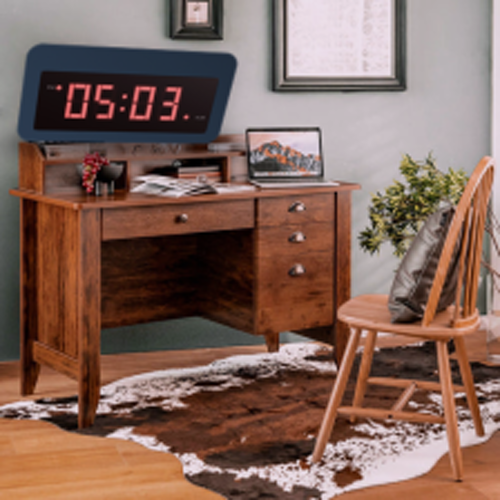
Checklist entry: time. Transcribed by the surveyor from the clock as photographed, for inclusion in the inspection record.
5:03
